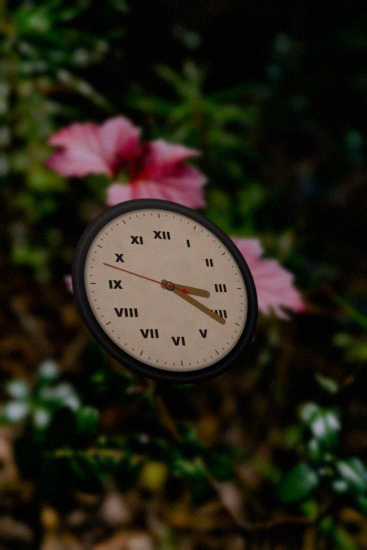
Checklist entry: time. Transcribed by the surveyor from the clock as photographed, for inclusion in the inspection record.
3:20:48
